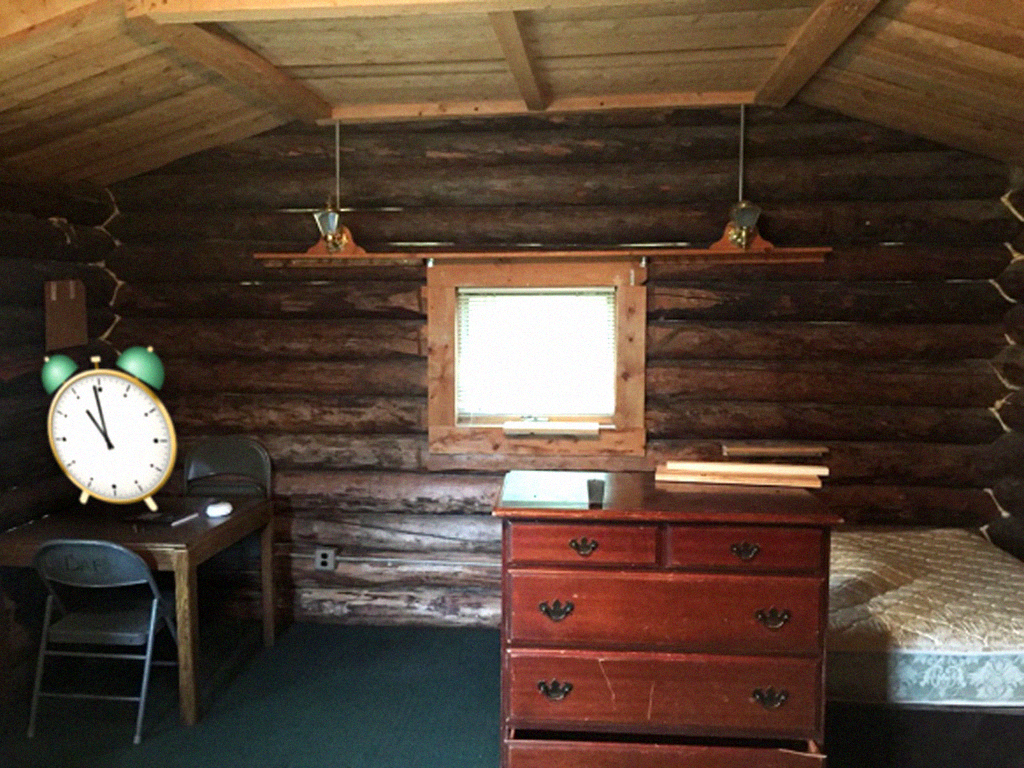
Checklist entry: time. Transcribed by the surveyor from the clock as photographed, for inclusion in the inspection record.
10:59
